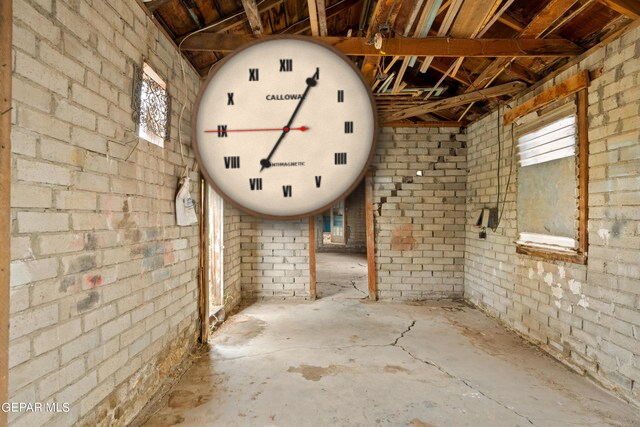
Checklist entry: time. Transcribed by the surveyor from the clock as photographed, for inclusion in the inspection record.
7:04:45
